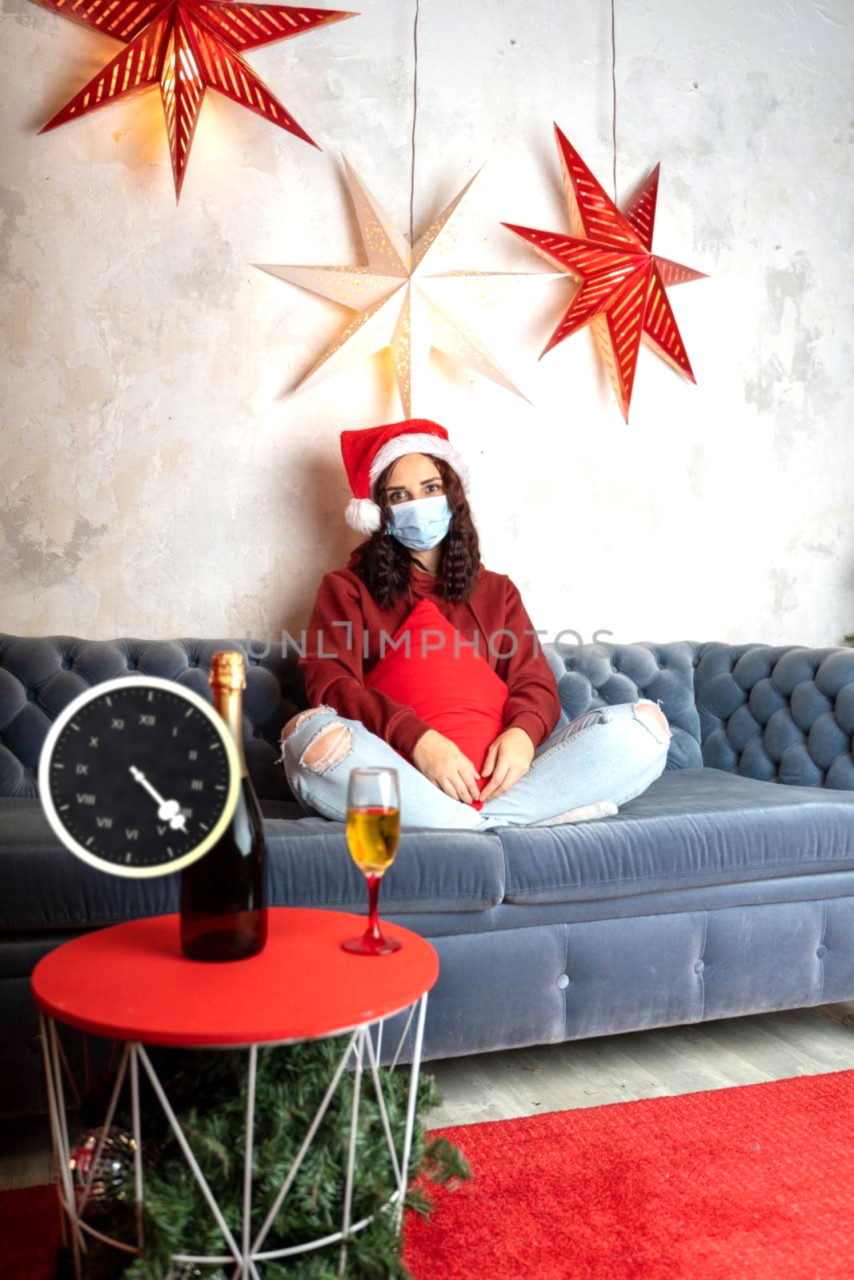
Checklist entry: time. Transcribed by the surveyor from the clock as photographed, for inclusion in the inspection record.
4:22
